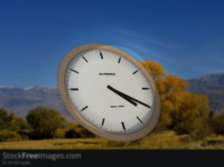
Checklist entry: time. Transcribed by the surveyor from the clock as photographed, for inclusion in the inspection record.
4:20
